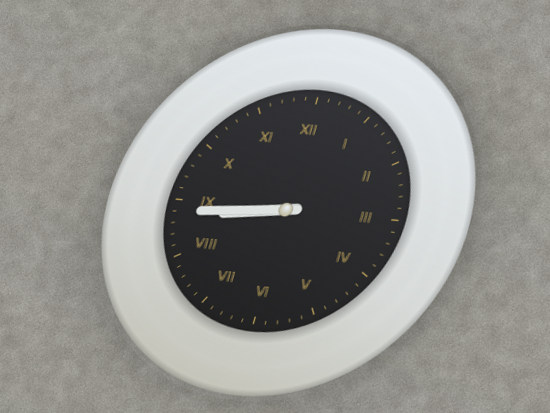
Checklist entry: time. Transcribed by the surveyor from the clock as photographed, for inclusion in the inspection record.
8:44
